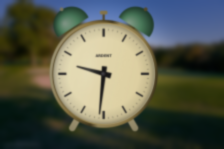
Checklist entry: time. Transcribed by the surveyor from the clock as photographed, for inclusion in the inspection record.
9:31
